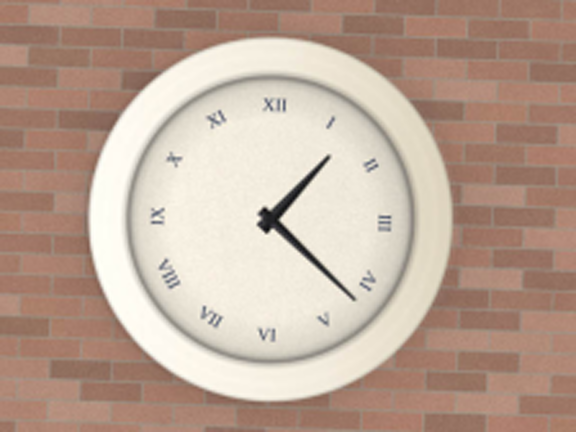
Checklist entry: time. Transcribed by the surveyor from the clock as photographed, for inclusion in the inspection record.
1:22
